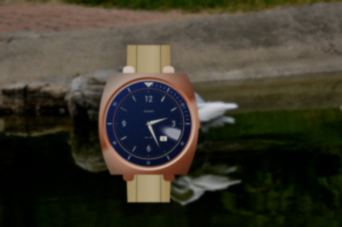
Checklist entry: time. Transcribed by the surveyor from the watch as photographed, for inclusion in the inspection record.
2:26
